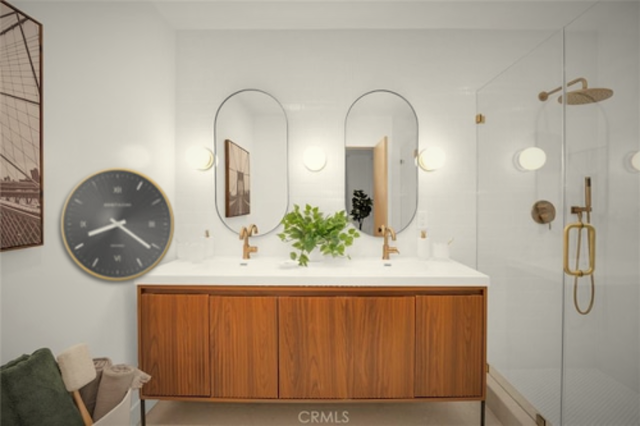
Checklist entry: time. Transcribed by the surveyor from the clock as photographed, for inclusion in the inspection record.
8:21
